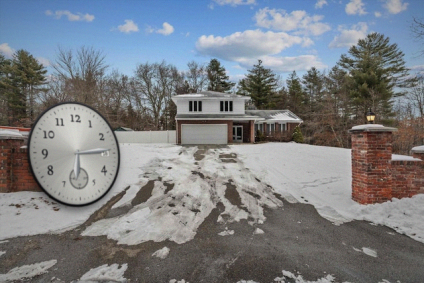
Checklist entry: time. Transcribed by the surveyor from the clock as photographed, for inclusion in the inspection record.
6:14
